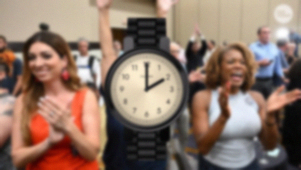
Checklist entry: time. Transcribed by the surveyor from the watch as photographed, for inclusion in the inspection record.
2:00
